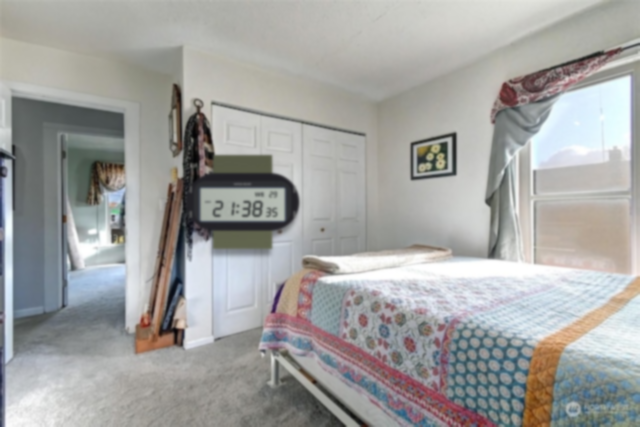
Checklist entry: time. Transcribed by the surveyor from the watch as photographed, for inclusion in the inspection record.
21:38
